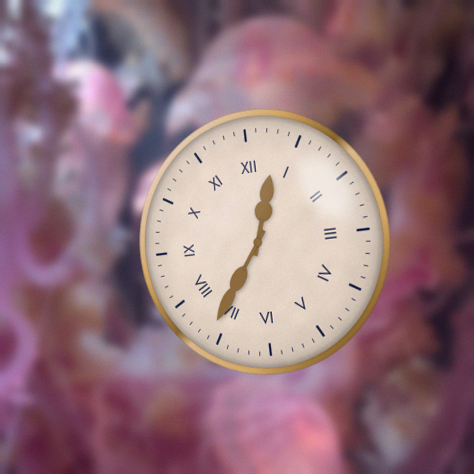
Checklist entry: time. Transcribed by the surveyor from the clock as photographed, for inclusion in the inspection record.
12:36
